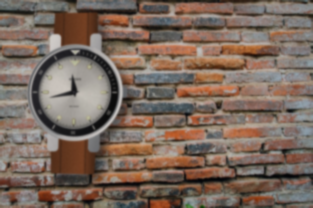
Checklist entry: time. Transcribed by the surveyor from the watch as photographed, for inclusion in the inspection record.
11:43
